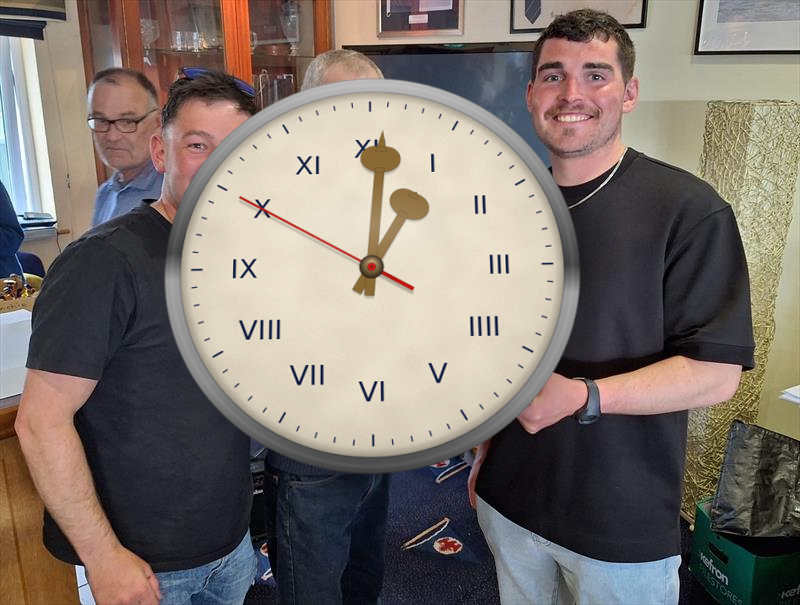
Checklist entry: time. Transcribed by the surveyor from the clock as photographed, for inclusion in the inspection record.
1:00:50
